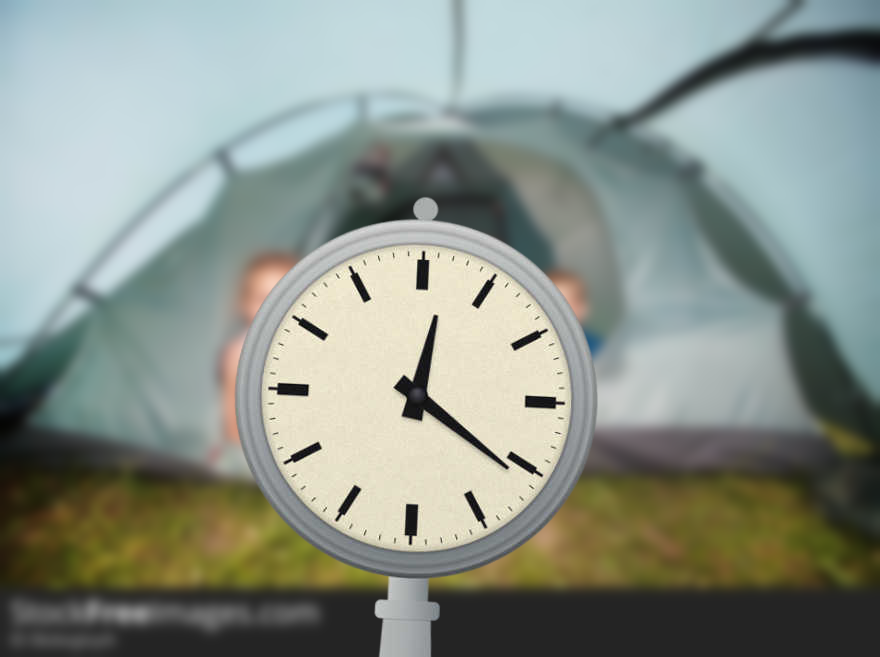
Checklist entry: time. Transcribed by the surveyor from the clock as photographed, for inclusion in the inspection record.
12:21
